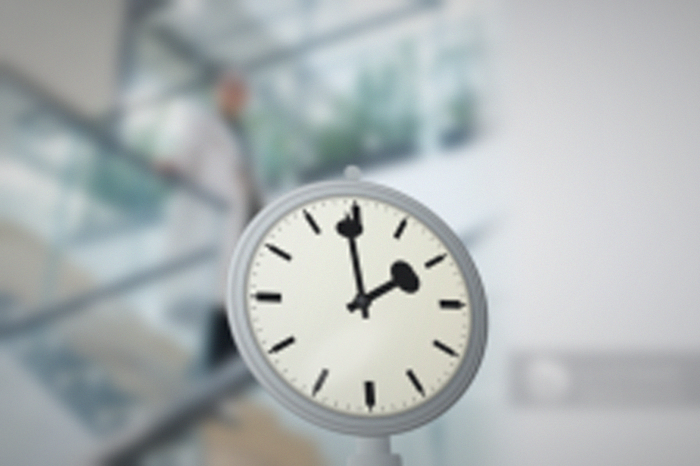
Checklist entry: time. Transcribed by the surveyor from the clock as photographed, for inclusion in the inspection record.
1:59
